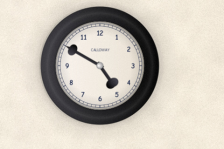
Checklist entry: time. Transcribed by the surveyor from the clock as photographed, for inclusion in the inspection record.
4:50
